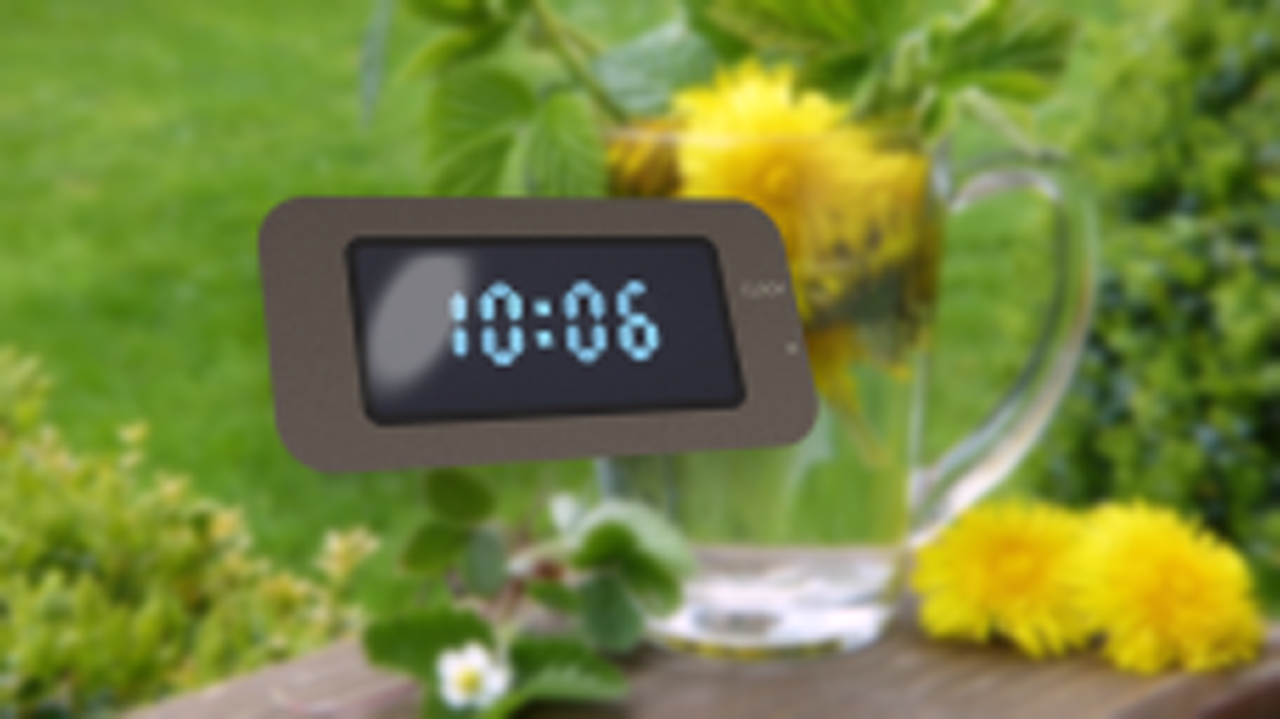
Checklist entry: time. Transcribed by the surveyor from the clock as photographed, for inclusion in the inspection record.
10:06
